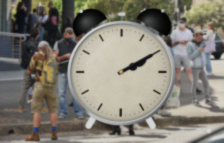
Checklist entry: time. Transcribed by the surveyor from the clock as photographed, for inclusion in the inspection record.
2:10
